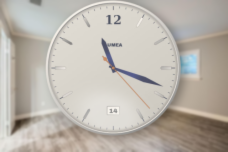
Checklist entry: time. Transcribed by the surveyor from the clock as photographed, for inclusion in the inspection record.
11:18:23
